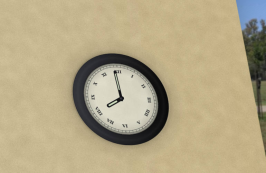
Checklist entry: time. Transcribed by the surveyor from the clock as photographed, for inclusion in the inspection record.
7:59
